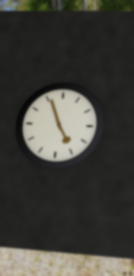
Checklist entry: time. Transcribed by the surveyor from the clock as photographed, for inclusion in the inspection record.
4:56
